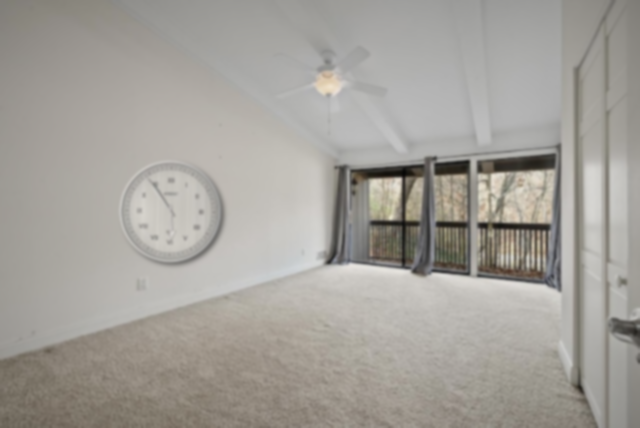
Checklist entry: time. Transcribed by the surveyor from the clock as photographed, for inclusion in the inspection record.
5:54
